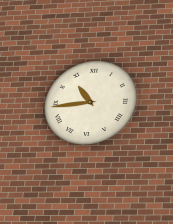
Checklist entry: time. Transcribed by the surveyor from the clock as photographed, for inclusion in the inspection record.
10:44
